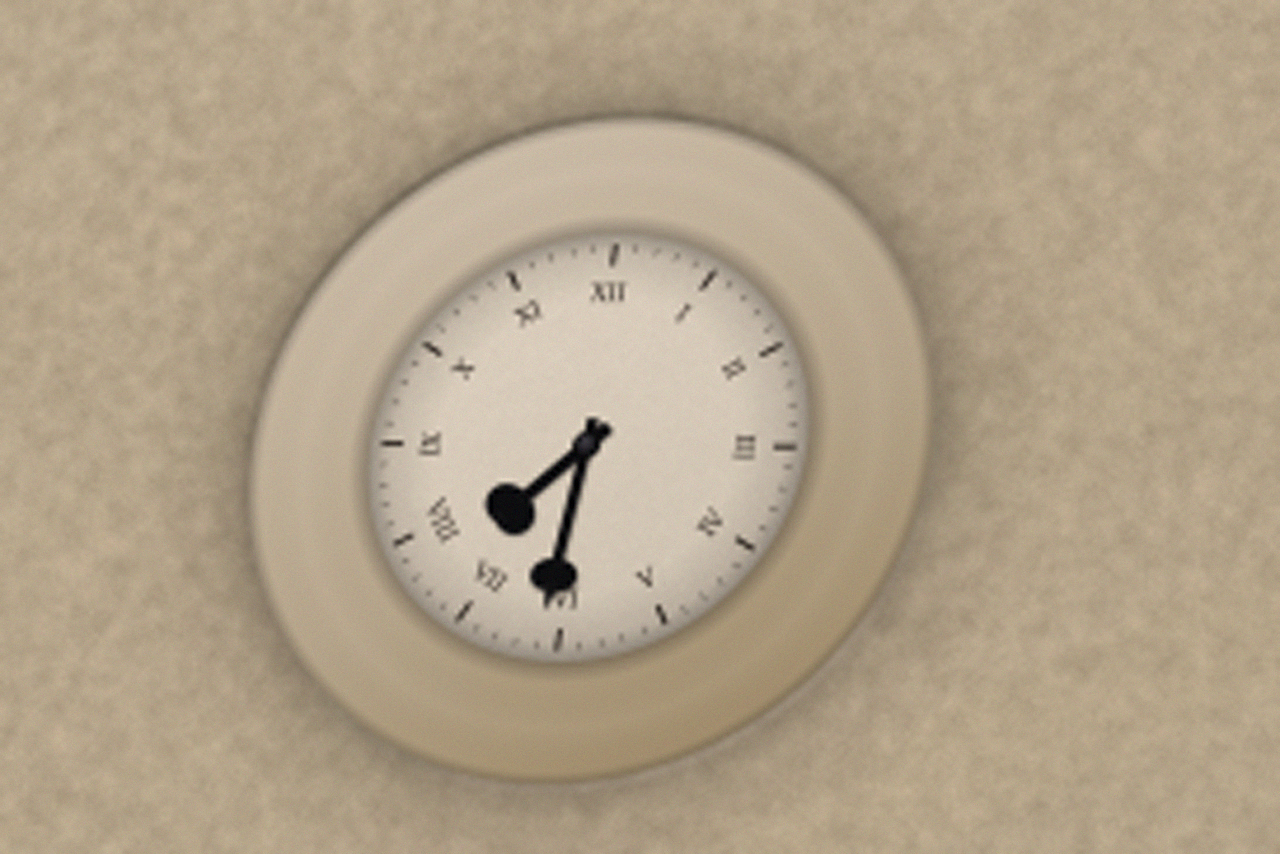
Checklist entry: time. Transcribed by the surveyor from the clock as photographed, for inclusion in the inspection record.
7:31
